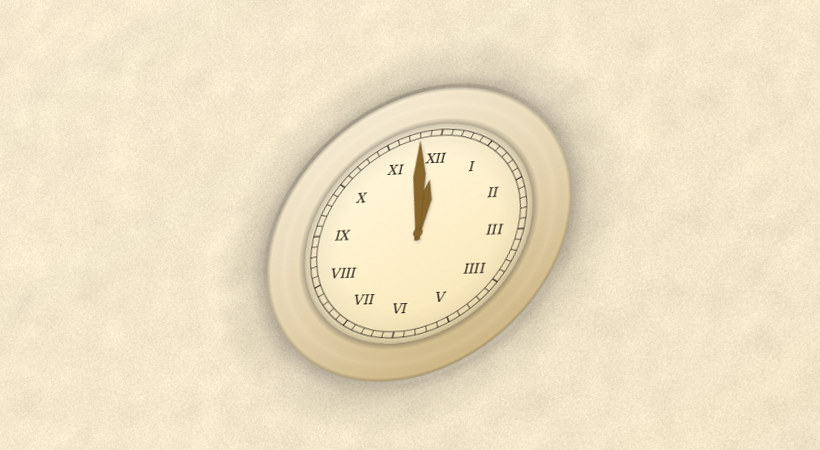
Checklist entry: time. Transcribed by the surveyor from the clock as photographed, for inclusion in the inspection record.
11:58
